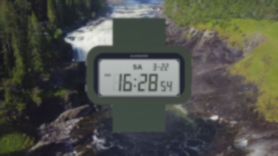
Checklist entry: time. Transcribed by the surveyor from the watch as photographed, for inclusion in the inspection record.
16:28:54
